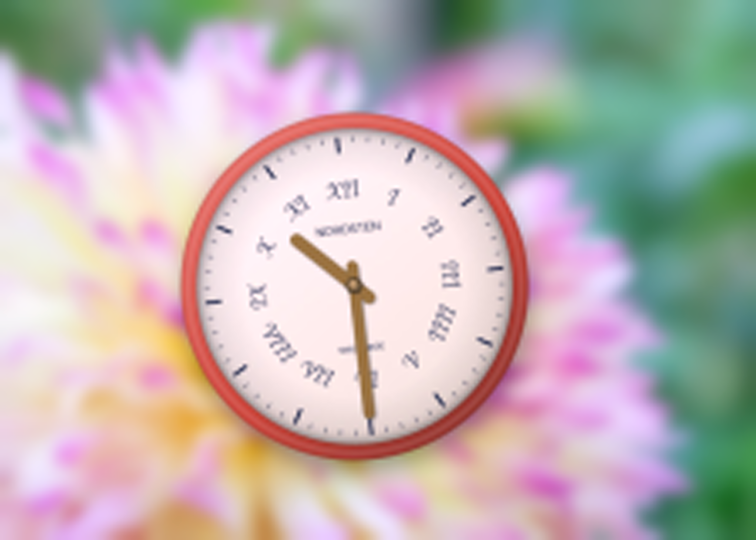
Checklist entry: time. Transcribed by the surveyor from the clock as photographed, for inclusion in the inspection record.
10:30
